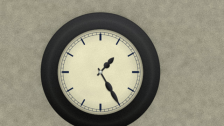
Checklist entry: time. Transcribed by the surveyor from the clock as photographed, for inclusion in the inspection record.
1:25
